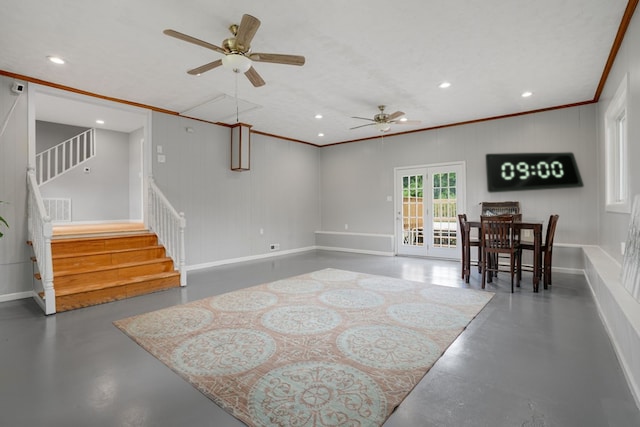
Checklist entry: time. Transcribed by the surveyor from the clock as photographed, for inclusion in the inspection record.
9:00
